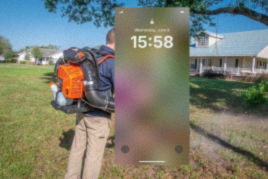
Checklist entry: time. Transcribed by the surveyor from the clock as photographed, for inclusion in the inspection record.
15:58
